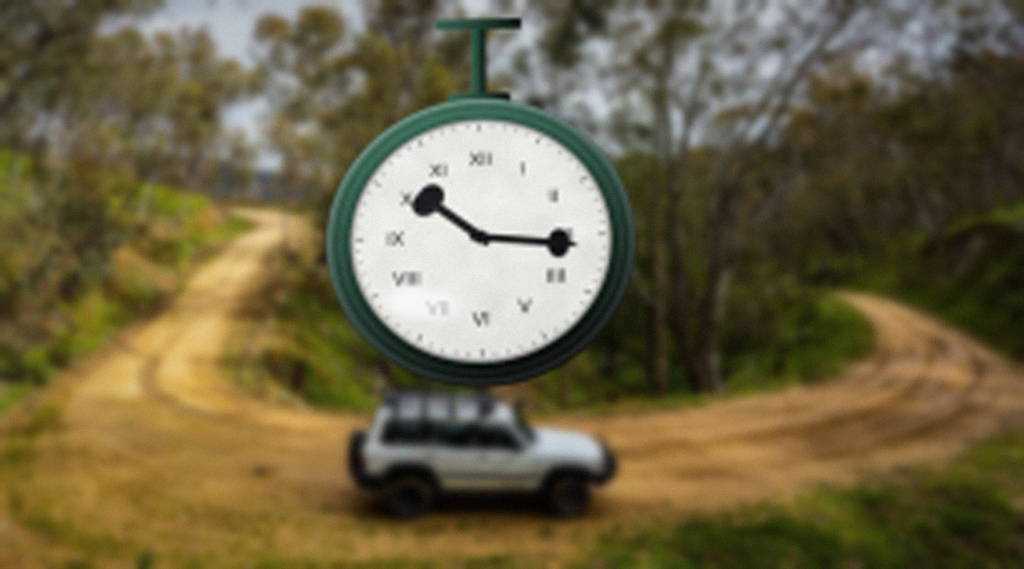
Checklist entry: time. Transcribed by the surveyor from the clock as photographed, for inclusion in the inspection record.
10:16
